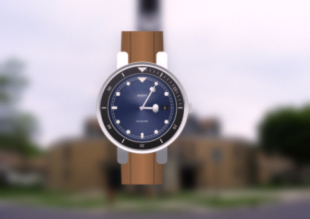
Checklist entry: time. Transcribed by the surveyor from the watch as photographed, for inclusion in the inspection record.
3:05
